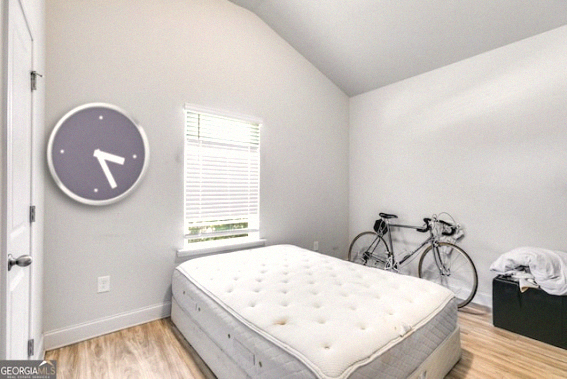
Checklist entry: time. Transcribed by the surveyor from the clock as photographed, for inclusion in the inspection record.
3:25
